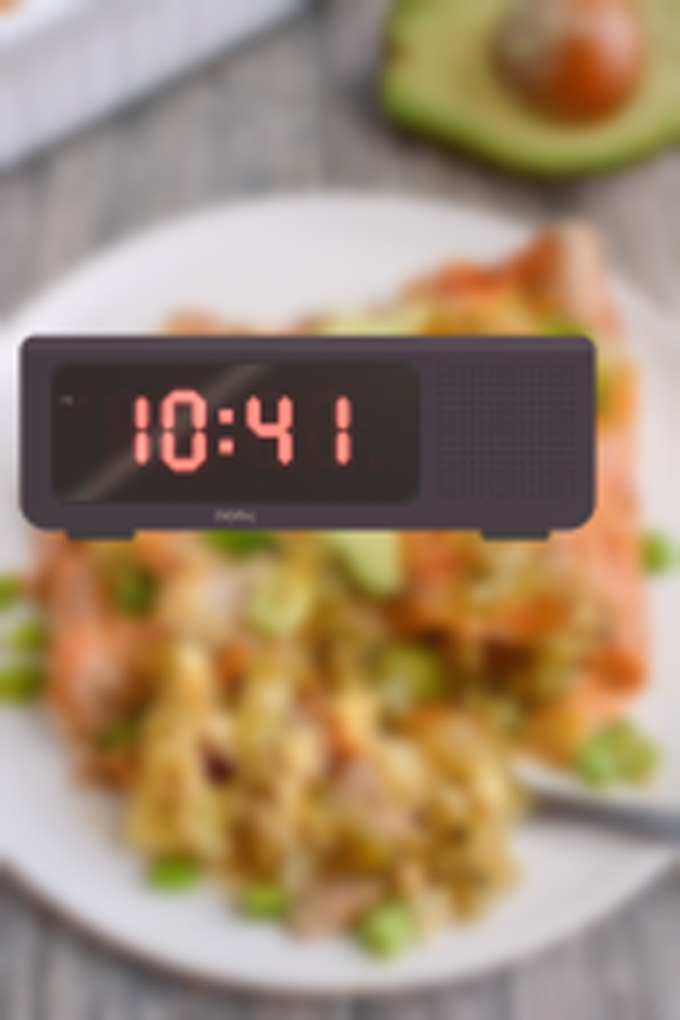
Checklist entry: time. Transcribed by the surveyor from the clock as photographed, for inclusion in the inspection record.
10:41
